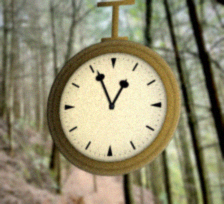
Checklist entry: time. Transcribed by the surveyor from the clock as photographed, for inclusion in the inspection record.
12:56
